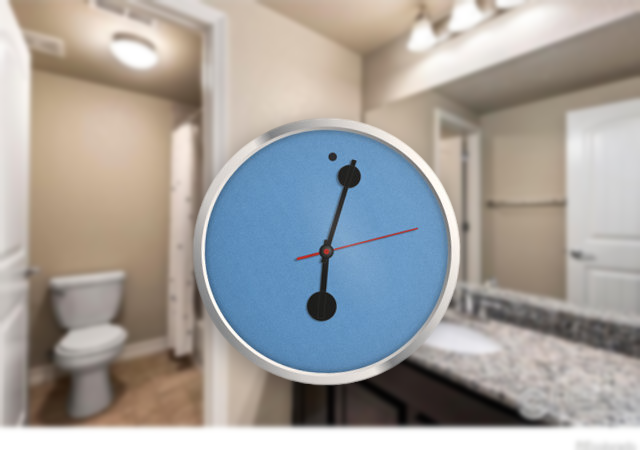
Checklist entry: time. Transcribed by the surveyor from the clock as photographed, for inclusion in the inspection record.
6:02:12
